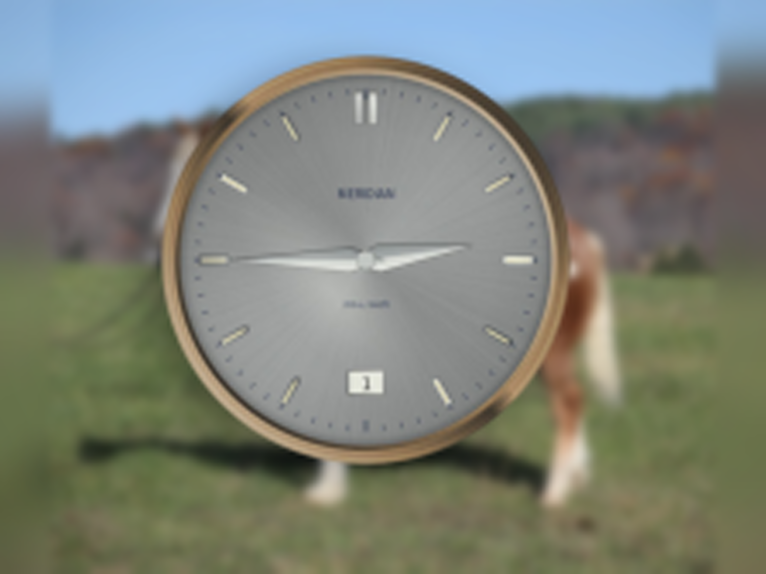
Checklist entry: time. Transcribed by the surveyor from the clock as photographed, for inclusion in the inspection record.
2:45
